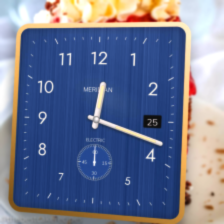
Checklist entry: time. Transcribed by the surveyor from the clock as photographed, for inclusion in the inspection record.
12:18
